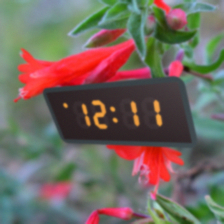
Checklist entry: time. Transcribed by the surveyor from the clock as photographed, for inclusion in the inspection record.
12:11
